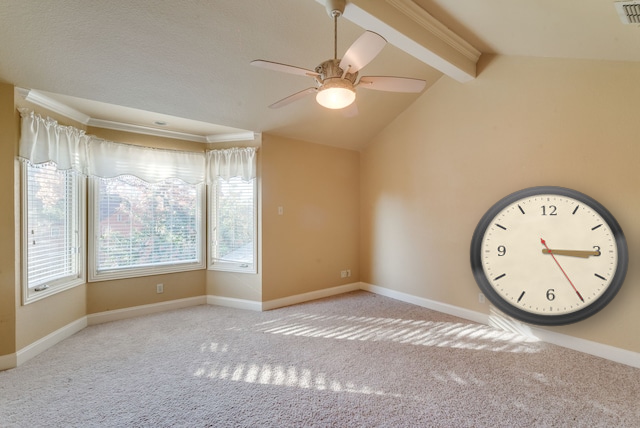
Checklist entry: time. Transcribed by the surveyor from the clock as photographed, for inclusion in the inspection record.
3:15:25
